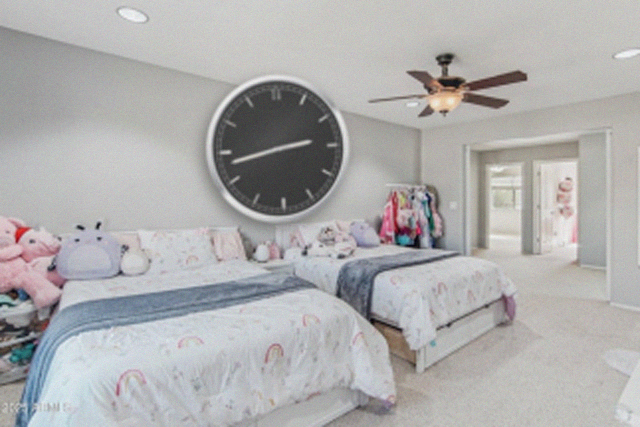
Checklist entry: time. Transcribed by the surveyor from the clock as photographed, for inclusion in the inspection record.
2:43
